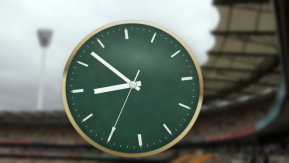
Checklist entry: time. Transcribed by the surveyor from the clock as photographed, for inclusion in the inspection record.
8:52:35
